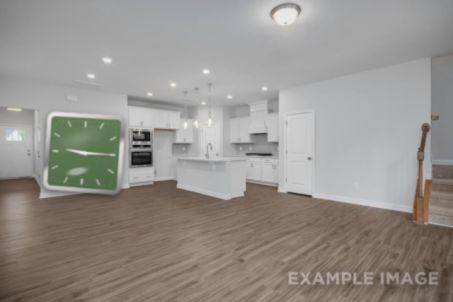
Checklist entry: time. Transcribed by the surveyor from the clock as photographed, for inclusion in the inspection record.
9:15
